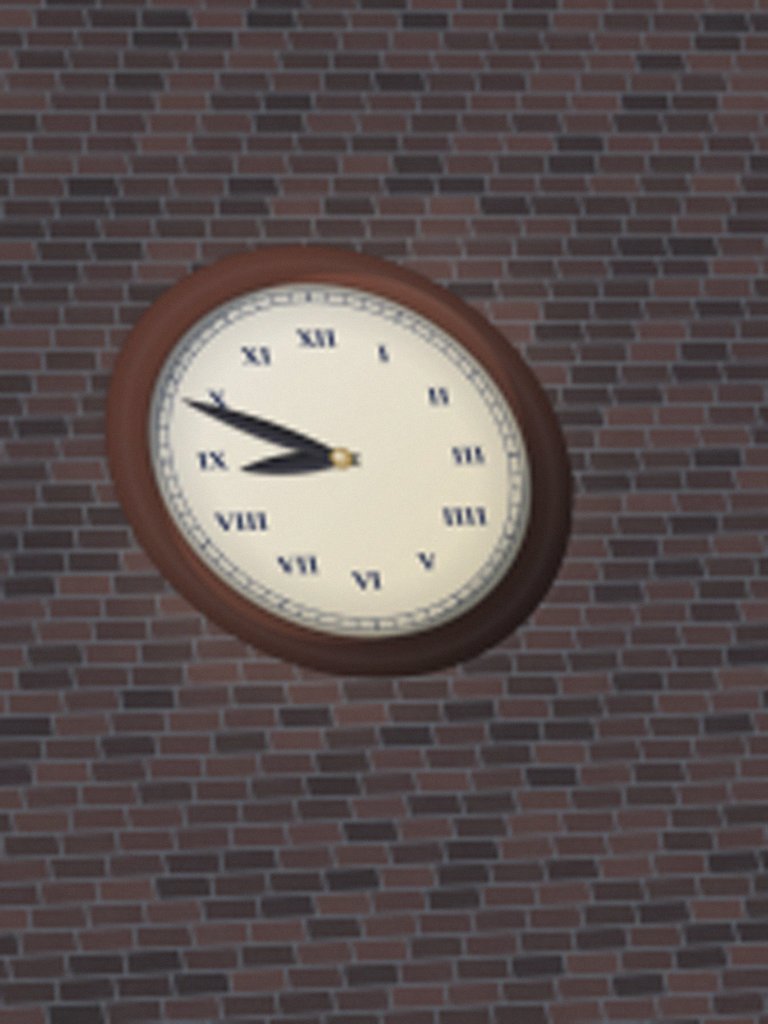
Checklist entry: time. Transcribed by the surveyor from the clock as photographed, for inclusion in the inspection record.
8:49
